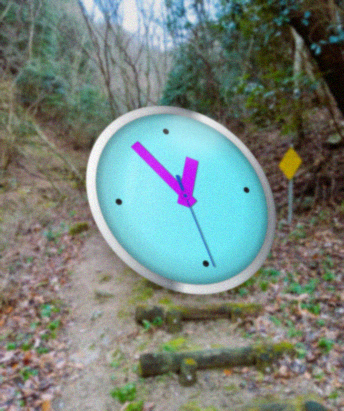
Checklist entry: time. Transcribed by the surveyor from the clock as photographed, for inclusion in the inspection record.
12:54:29
